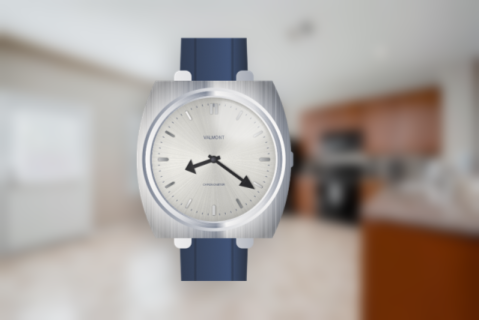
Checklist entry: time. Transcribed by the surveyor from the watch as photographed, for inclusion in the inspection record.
8:21
